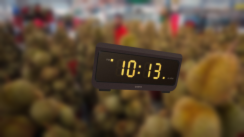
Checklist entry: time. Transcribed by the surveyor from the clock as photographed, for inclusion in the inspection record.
10:13
